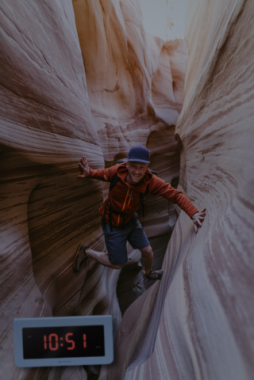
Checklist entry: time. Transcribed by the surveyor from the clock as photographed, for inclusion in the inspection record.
10:51
